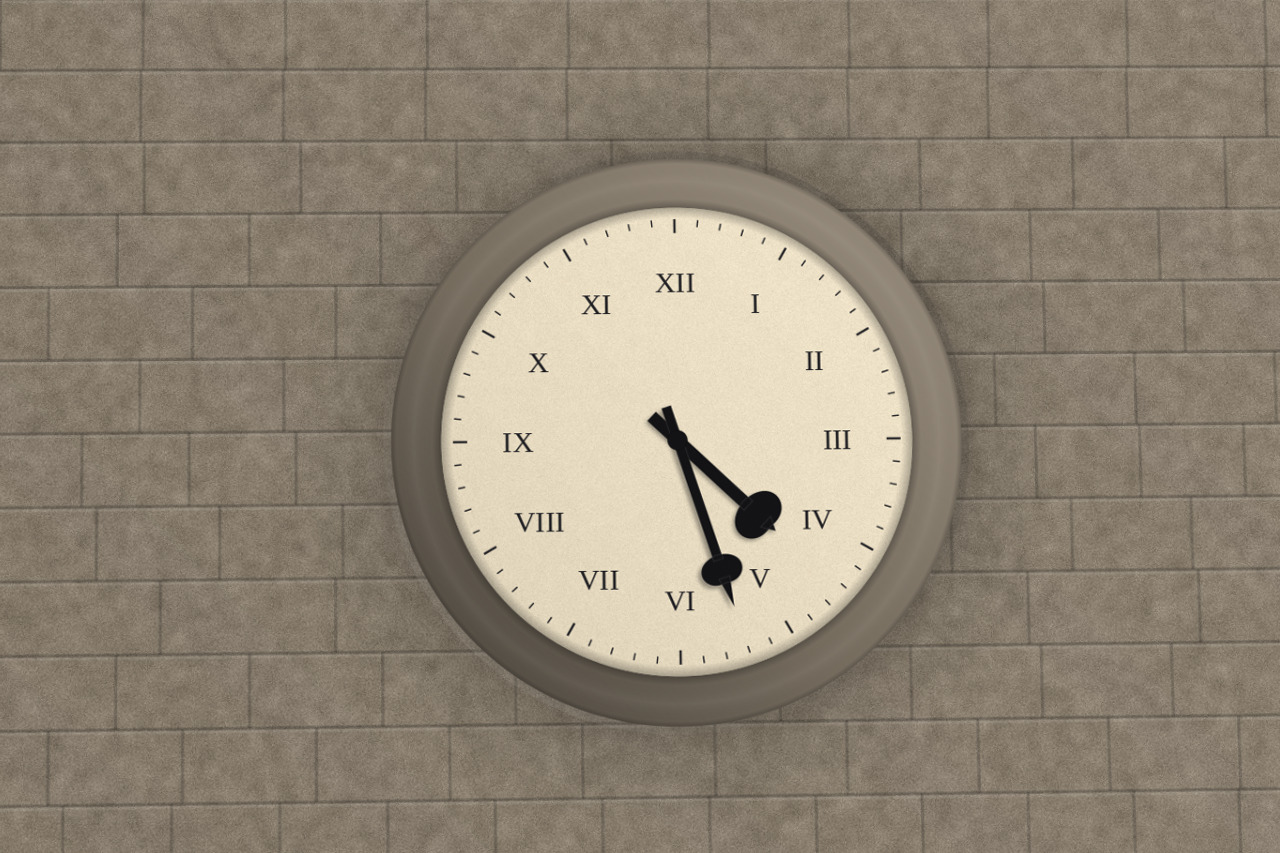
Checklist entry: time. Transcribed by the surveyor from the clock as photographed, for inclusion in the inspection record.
4:27
